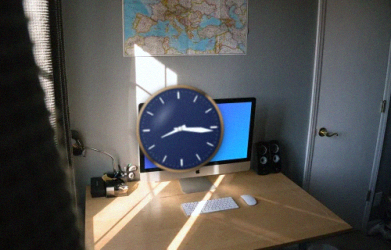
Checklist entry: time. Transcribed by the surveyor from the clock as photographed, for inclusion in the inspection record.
8:16
